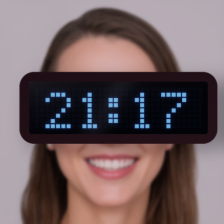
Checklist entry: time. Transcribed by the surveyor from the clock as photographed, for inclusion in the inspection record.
21:17
